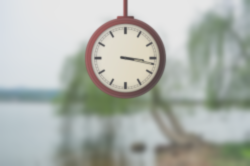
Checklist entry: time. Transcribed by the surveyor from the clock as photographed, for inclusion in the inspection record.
3:17
